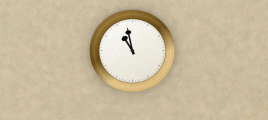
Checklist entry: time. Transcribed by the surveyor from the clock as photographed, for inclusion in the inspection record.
10:58
